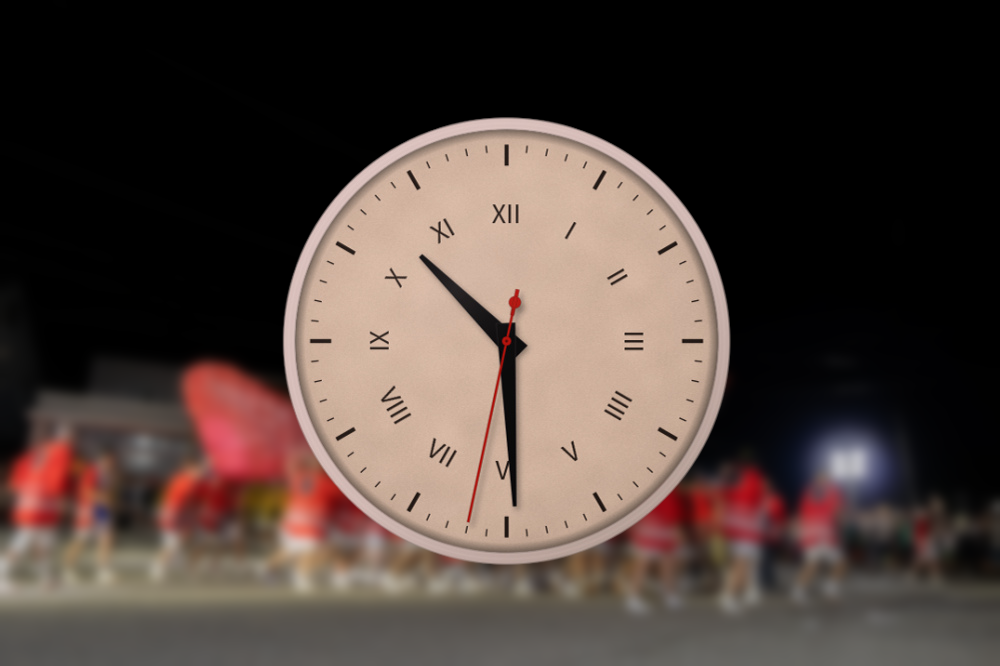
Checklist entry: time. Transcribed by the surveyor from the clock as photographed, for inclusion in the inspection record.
10:29:32
